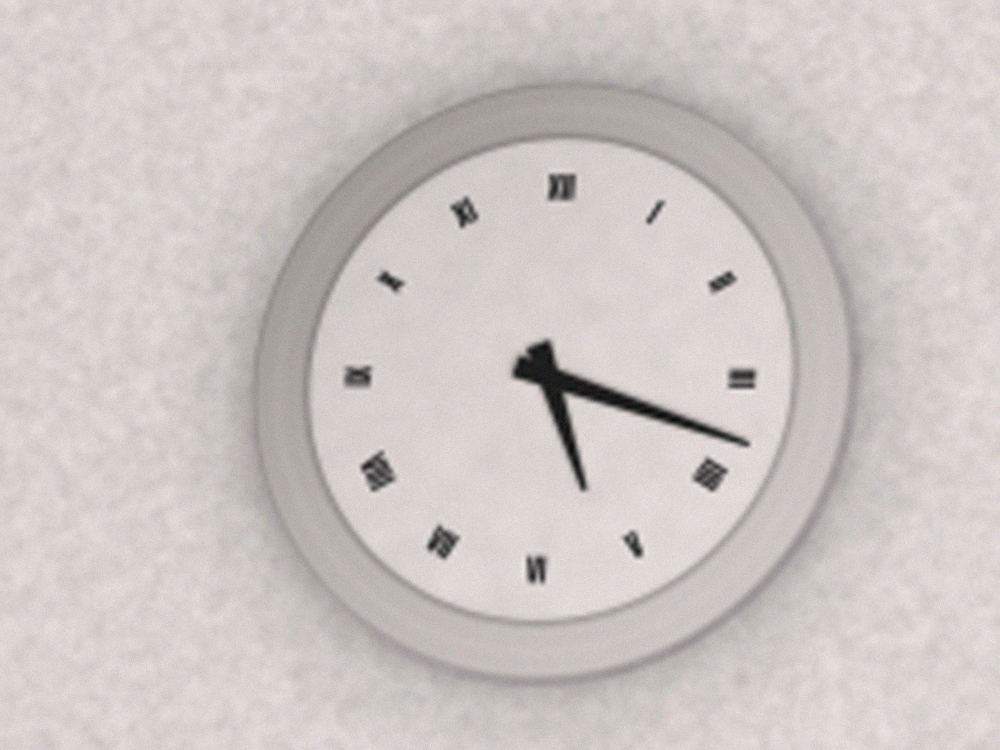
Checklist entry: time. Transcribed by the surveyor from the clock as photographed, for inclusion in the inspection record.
5:18
